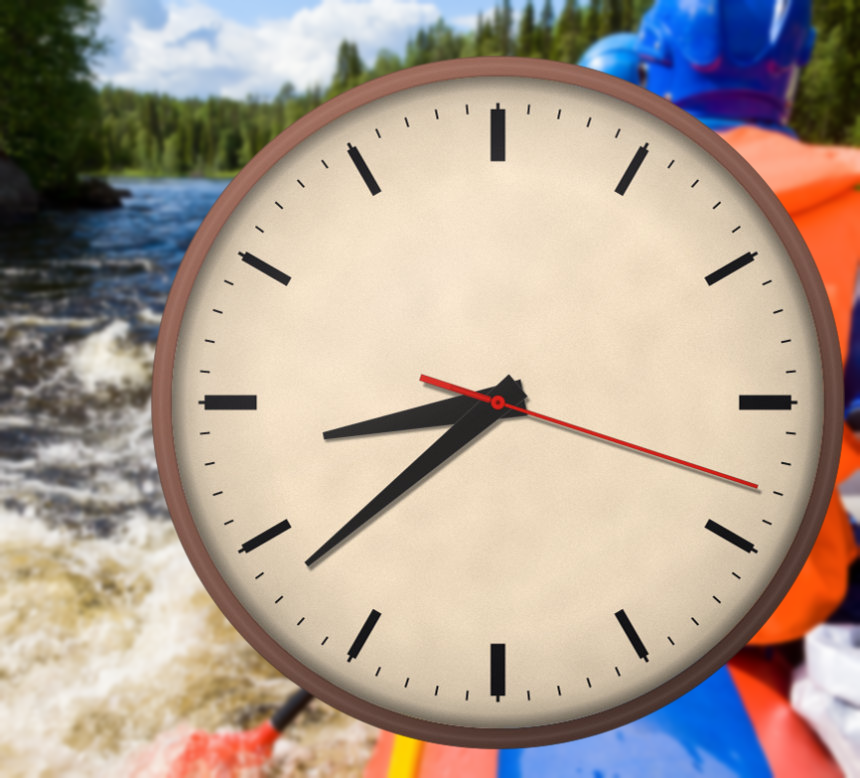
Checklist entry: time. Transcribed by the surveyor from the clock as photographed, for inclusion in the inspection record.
8:38:18
